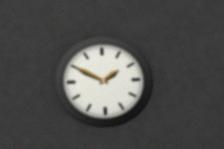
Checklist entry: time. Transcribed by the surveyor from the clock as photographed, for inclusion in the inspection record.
1:50
